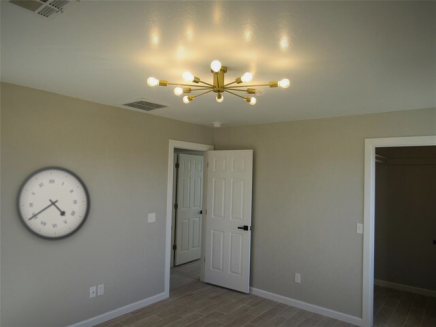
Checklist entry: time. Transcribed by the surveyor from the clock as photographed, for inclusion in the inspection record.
4:40
